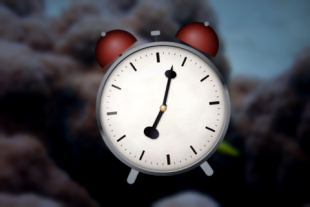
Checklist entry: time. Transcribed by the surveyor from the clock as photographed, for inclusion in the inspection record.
7:03
